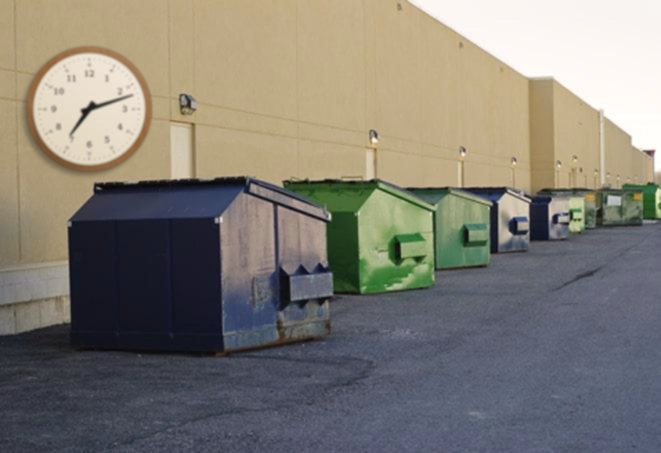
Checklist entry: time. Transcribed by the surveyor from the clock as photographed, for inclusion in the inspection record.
7:12
